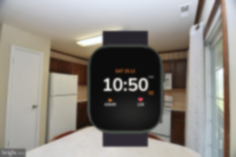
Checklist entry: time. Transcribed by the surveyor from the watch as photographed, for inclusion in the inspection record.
10:50
